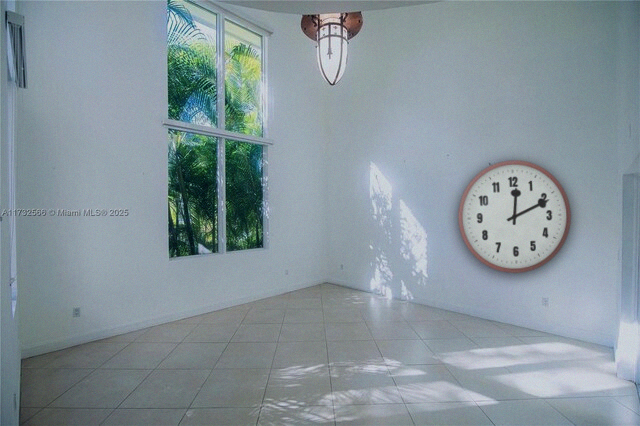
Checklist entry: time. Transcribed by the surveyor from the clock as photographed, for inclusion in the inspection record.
12:11
